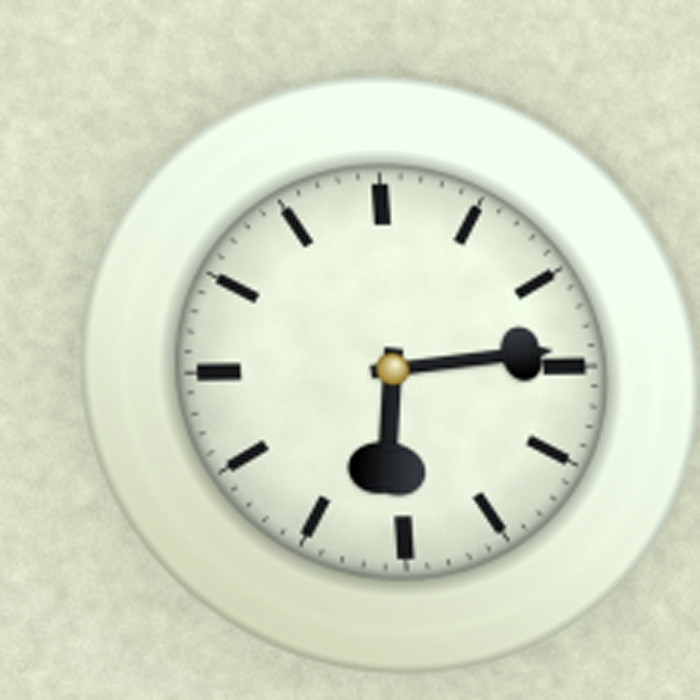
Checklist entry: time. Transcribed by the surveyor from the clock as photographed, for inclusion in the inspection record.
6:14
